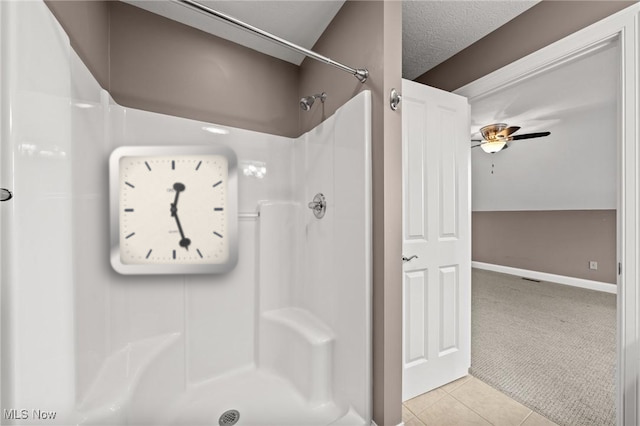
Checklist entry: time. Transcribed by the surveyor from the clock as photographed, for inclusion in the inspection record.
12:27
